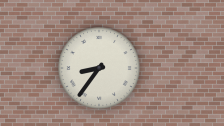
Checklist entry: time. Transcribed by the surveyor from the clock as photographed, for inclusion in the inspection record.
8:36
